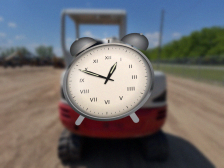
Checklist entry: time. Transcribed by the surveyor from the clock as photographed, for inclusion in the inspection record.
12:49
